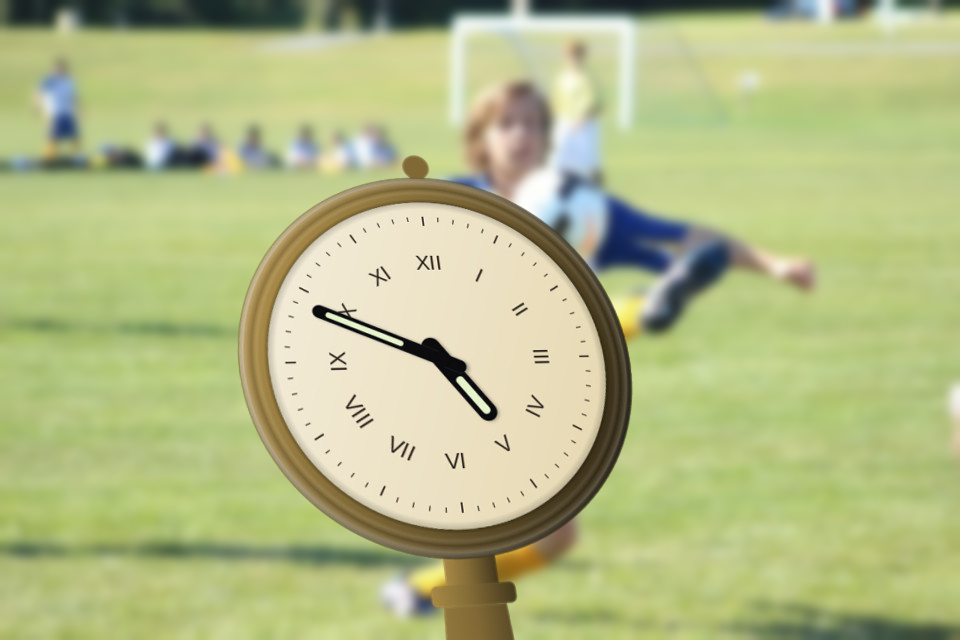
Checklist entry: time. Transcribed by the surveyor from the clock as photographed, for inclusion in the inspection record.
4:49
